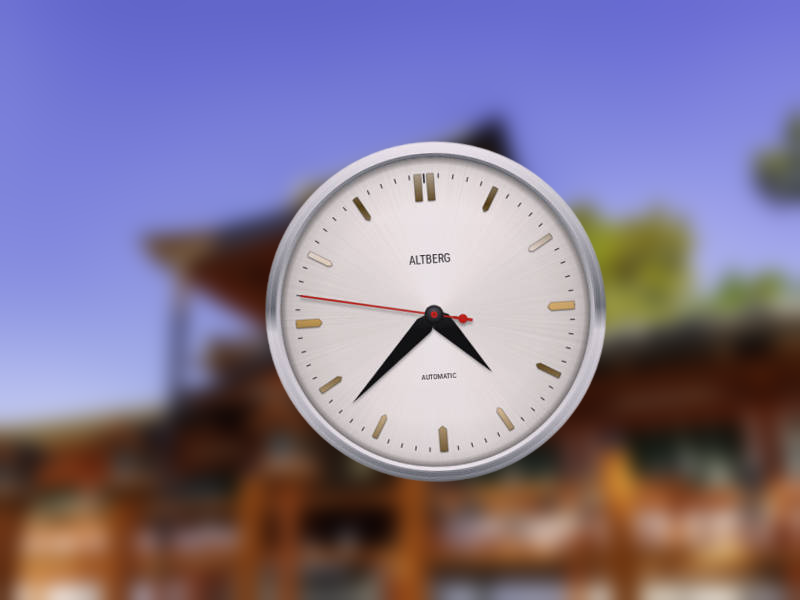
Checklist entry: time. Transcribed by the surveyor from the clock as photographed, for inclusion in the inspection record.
4:37:47
